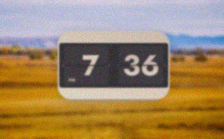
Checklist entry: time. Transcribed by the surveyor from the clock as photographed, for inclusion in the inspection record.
7:36
